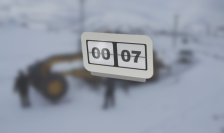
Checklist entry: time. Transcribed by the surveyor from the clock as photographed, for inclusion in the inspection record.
0:07
